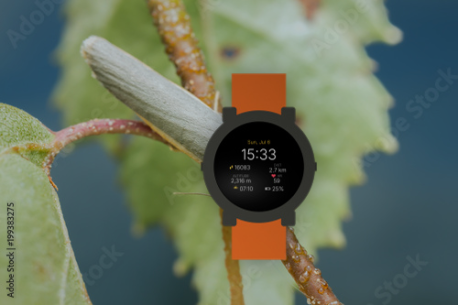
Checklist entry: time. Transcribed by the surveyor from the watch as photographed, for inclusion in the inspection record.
15:33
